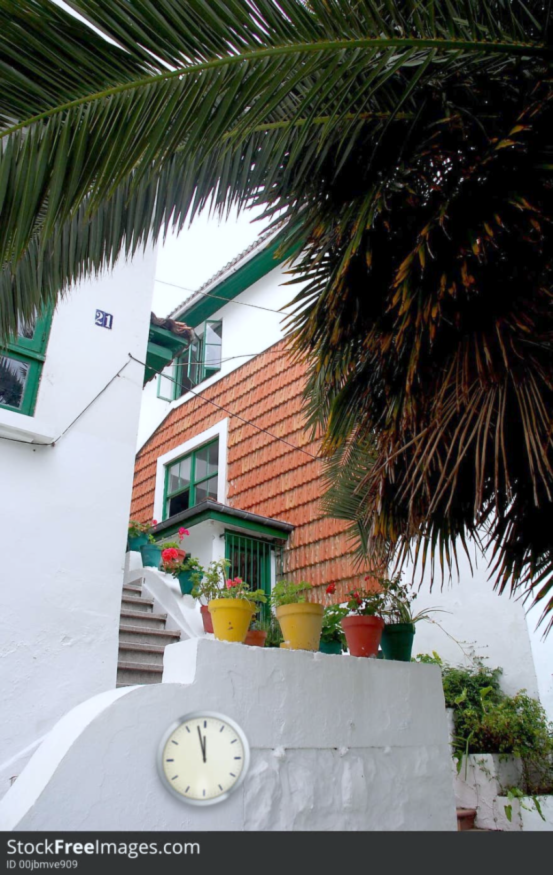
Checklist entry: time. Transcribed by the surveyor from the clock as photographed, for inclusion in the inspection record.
11:58
